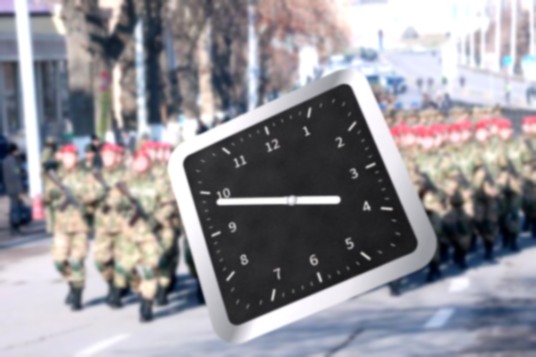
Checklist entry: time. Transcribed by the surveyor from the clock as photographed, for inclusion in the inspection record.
3:49
